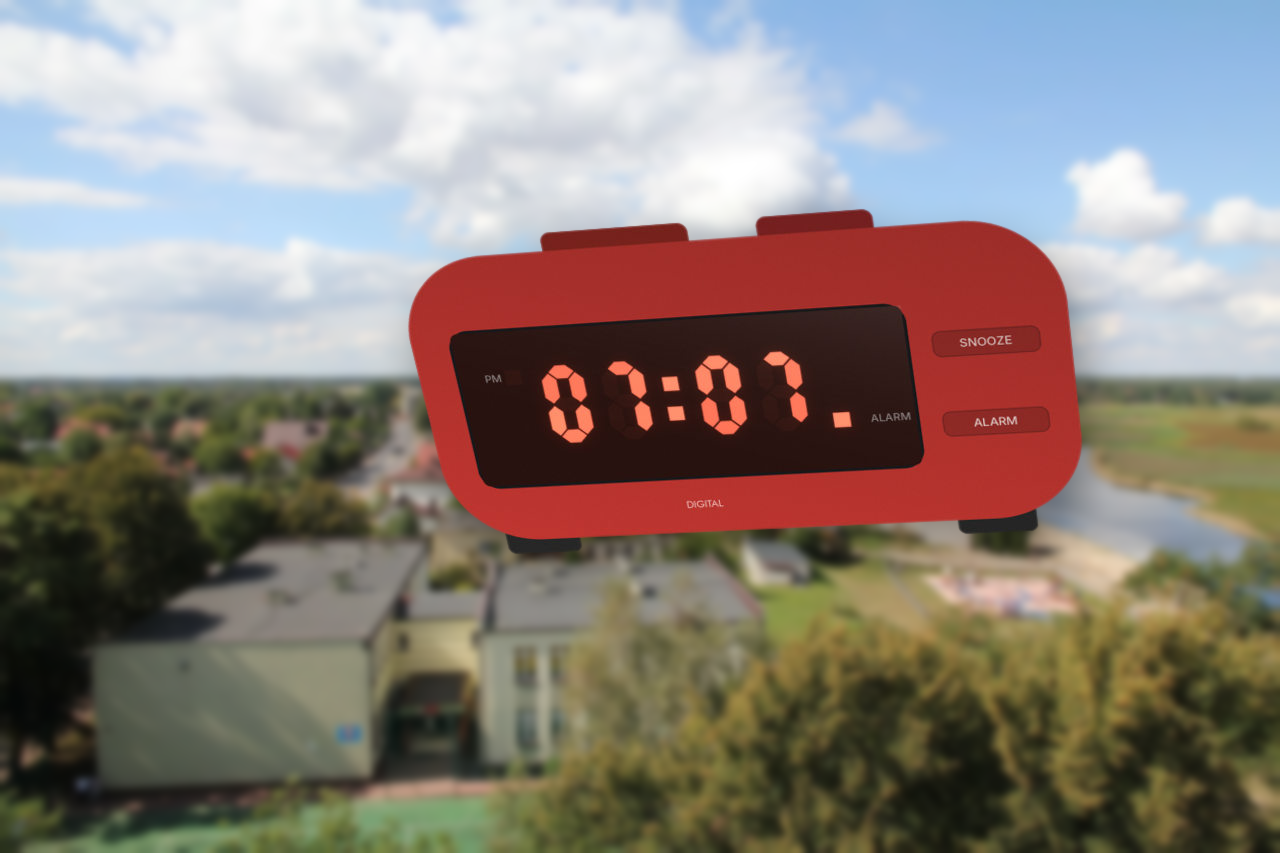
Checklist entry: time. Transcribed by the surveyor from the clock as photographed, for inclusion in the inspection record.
7:07
